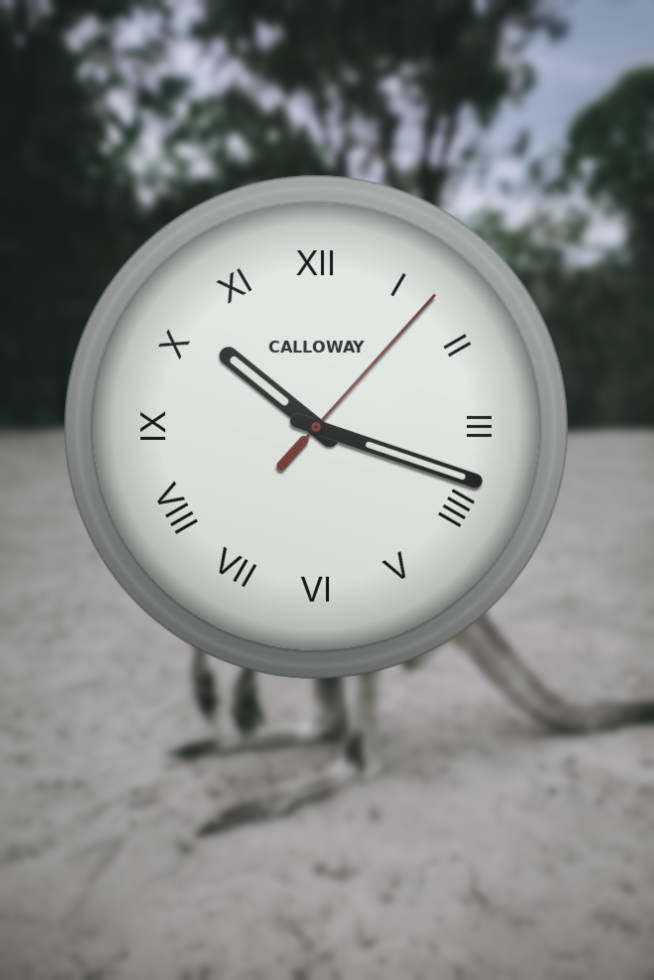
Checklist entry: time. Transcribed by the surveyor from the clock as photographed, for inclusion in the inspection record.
10:18:07
